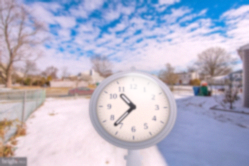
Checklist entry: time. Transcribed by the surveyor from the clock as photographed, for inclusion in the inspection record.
10:37
